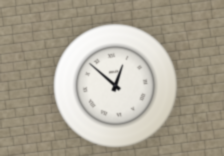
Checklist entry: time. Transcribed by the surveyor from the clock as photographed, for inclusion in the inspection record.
12:53
